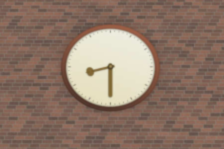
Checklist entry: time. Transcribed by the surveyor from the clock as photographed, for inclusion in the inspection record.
8:30
